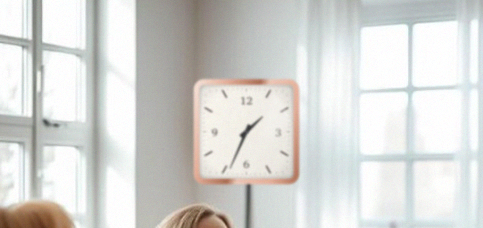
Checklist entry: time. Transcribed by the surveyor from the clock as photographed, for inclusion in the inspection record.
1:34
